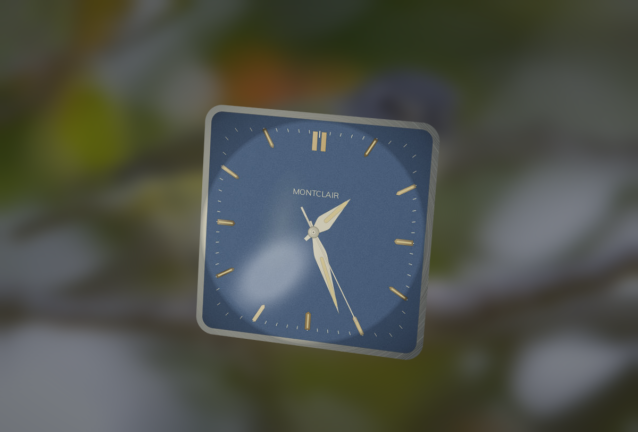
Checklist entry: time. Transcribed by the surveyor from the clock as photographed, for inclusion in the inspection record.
1:26:25
